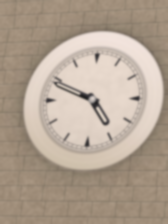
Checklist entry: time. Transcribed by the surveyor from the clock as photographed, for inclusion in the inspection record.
4:49
